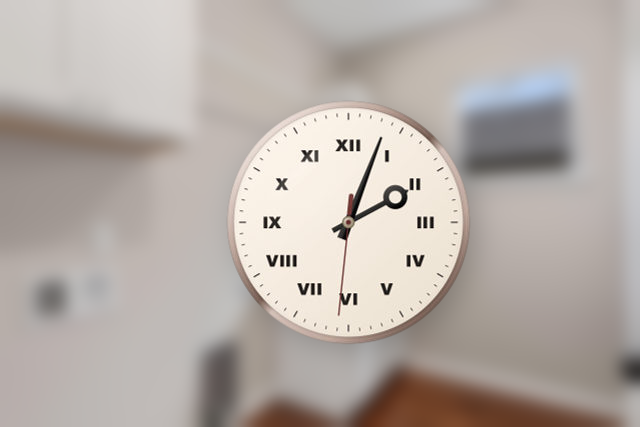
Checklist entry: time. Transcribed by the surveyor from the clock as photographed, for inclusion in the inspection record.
2:03:31
